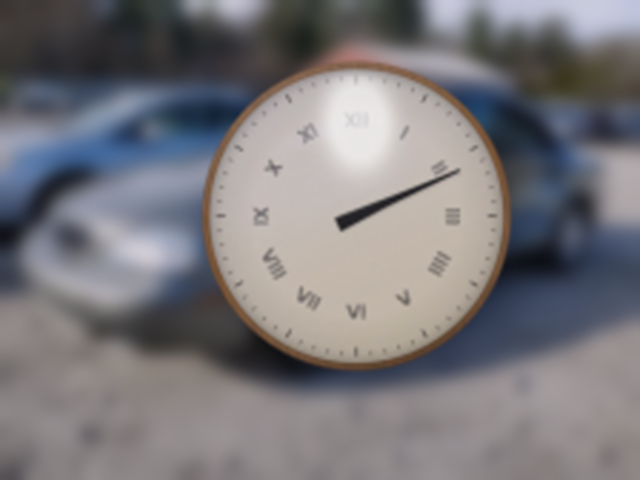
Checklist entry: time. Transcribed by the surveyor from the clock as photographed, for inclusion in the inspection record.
2:11
